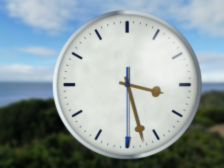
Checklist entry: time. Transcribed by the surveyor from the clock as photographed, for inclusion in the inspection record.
3:27:30
